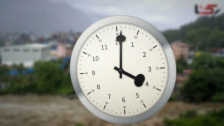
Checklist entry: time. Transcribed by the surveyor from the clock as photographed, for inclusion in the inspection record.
4:01
